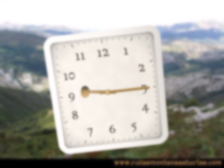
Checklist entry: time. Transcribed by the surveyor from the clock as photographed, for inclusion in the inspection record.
9:15
